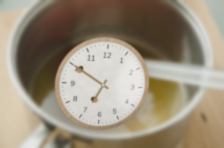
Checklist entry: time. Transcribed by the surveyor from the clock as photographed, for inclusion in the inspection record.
6:50
